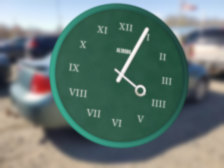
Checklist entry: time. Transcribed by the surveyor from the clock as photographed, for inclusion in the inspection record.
4:04
